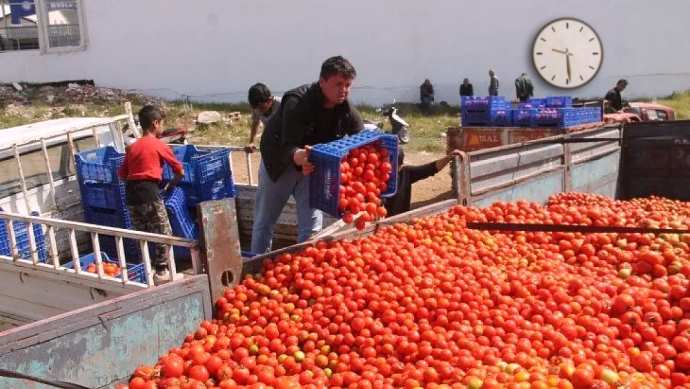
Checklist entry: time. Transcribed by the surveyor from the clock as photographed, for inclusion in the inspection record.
9:29
